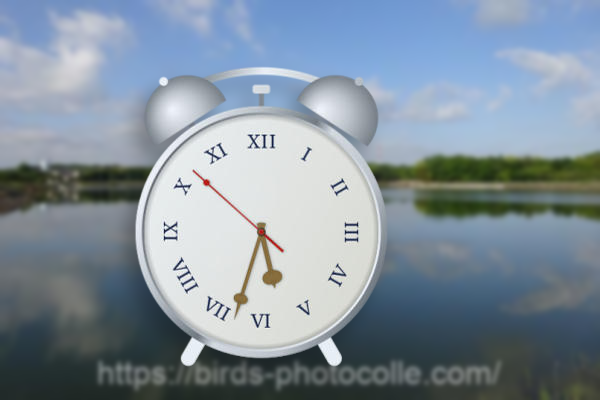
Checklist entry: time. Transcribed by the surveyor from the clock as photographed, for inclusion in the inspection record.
5:32:52
